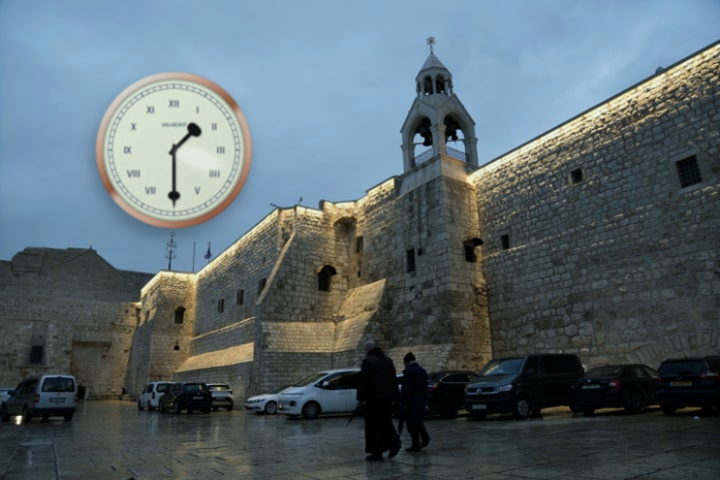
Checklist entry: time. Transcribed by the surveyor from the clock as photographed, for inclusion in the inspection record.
1:30
